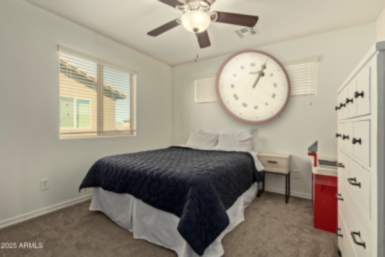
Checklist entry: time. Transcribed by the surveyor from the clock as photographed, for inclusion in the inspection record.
1:05
